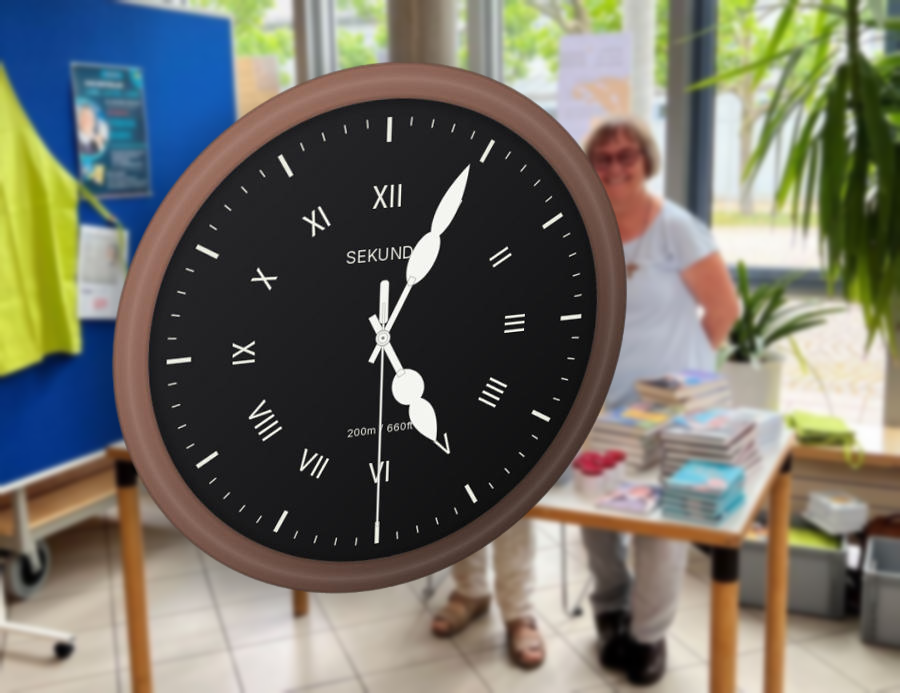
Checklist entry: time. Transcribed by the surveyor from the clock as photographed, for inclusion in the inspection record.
5:04:30
